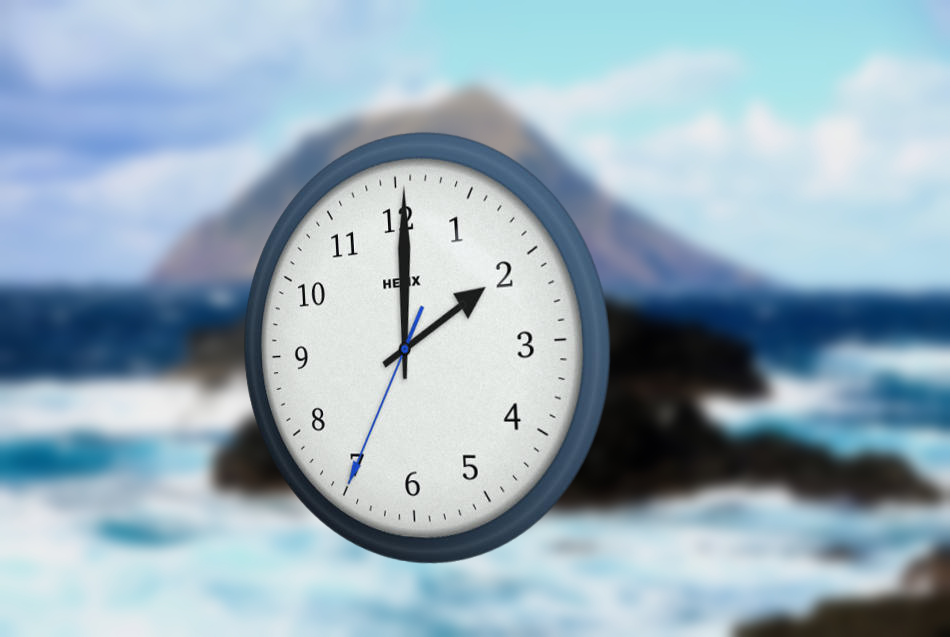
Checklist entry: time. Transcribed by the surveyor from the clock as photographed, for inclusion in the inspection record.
2:00:35
